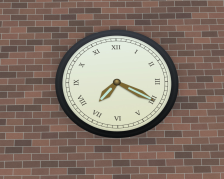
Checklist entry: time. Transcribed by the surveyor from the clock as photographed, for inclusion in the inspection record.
7:20
